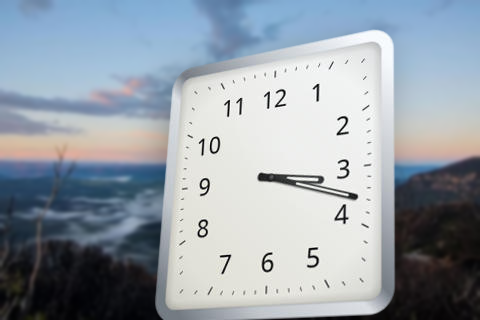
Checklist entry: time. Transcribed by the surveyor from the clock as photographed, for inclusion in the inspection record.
3:18
